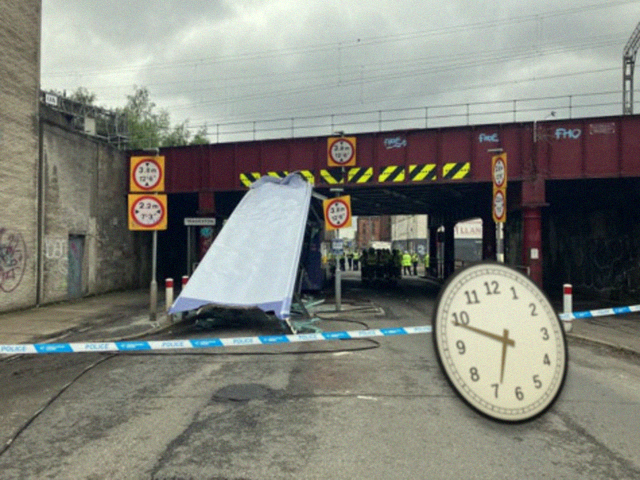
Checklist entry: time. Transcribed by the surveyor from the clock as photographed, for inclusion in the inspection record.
6:49
